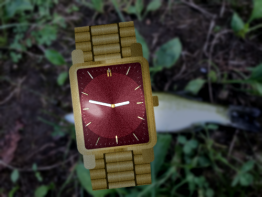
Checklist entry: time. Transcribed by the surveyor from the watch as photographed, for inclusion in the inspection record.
2:48
